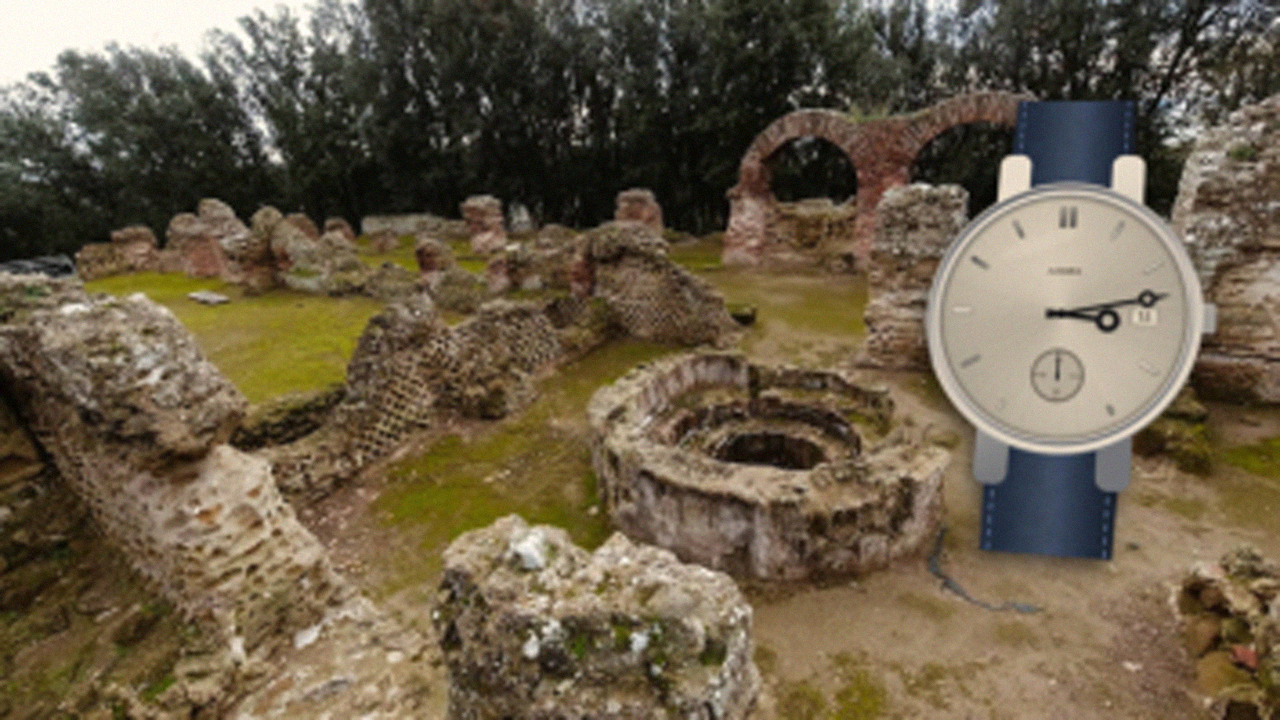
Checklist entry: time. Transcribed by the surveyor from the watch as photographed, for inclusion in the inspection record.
3:13
